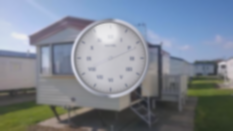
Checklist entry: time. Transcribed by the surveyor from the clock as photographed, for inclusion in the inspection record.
8:11
